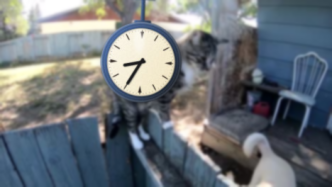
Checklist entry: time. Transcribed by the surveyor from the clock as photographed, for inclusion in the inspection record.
8:35
